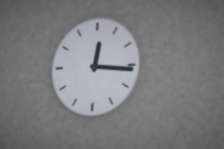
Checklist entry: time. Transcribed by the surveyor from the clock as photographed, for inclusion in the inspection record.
12:16
